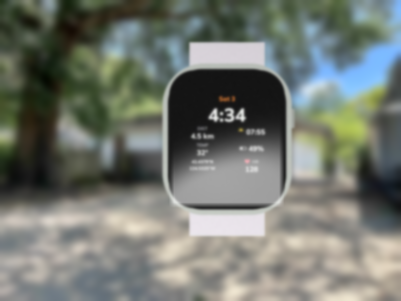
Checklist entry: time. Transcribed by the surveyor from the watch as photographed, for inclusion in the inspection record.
4:34
